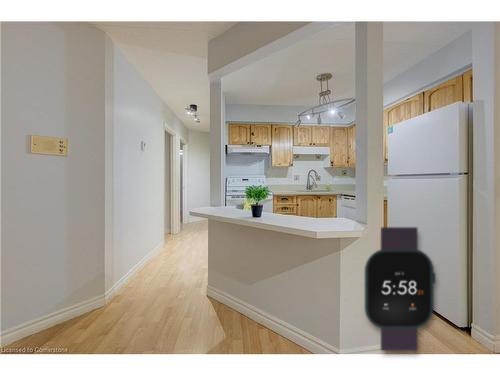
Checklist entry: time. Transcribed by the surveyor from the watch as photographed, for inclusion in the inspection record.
5:58
